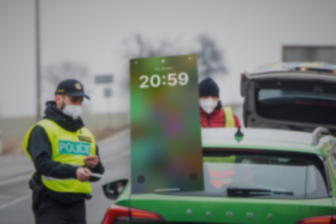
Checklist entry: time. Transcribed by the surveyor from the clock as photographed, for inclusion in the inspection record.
20:59
